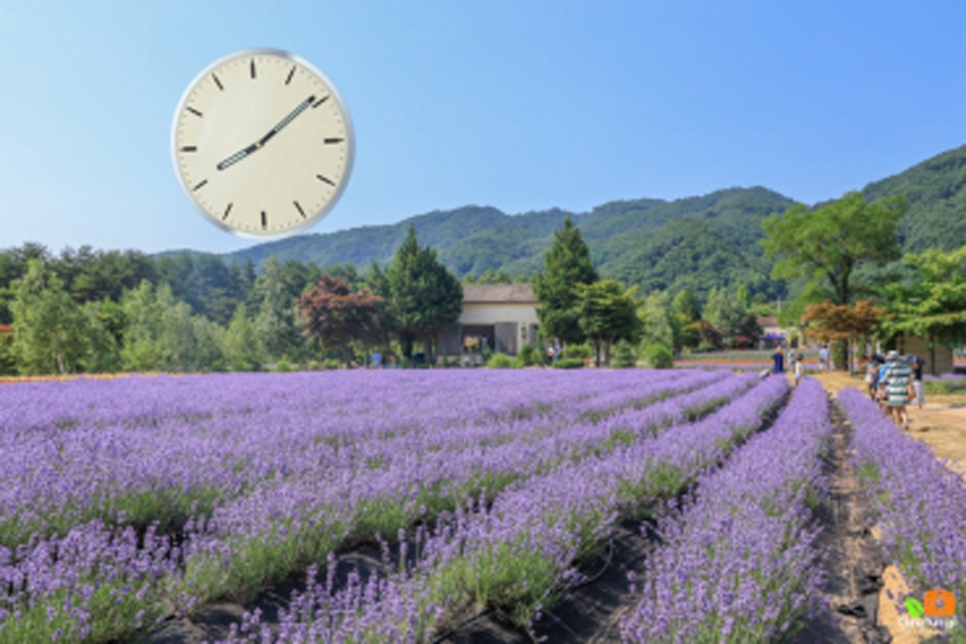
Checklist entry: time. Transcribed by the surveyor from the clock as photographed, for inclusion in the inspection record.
8:09
